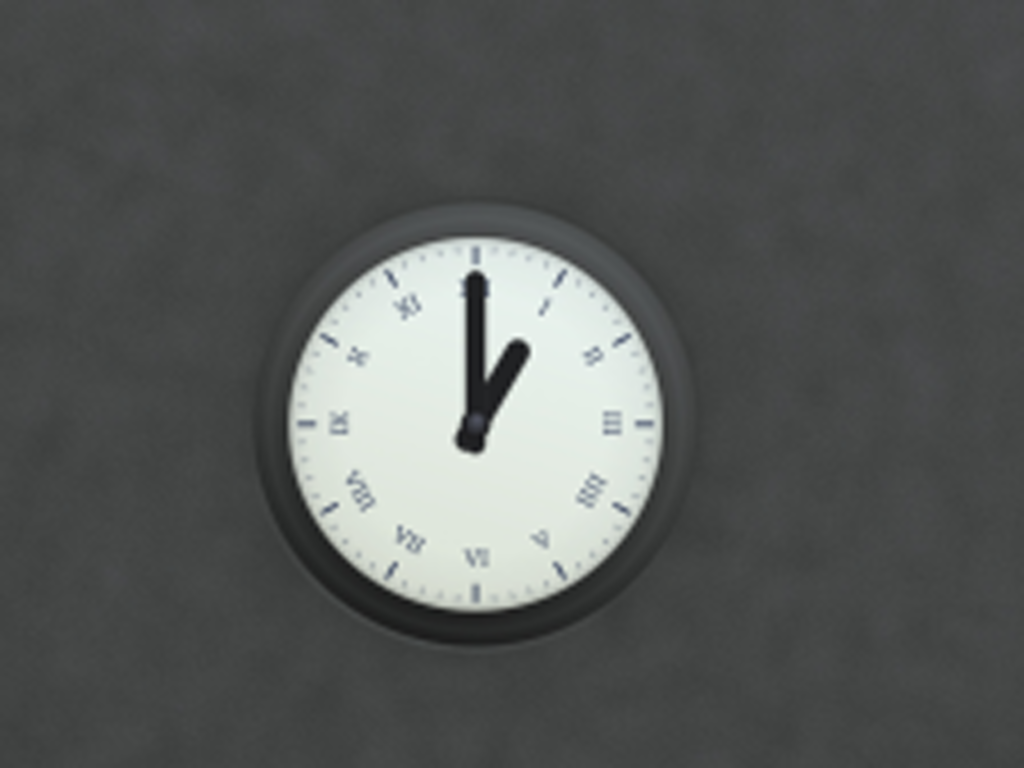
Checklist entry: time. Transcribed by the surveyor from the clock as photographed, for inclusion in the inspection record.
1:00
